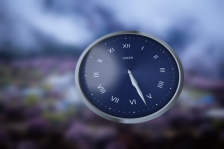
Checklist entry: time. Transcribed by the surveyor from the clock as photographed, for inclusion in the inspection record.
5:27
